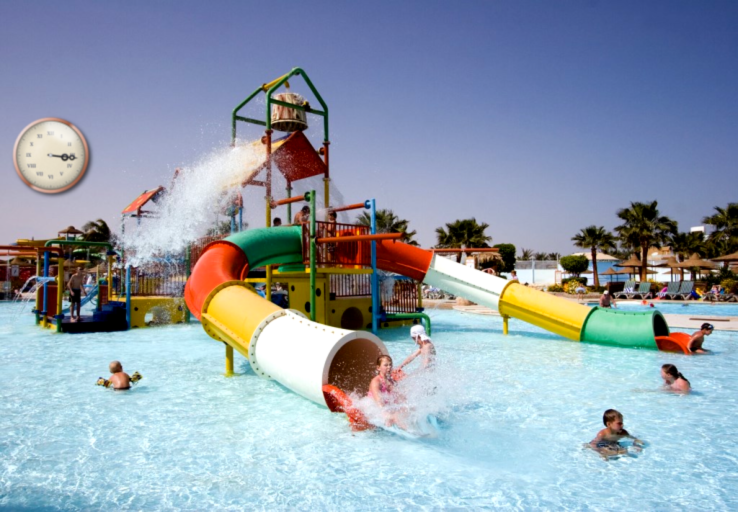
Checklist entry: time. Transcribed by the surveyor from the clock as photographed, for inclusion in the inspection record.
3:16
